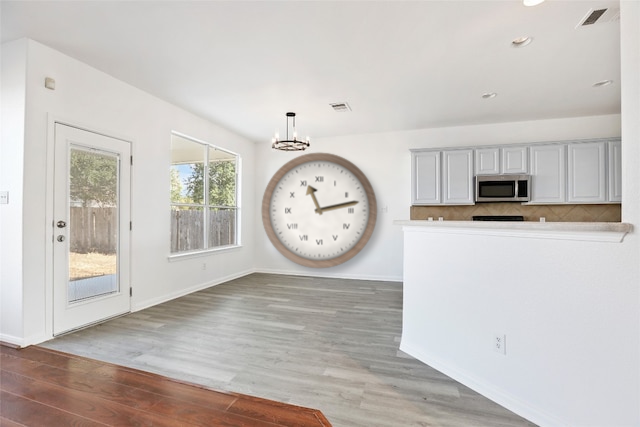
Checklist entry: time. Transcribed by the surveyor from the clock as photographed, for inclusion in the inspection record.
11:13
